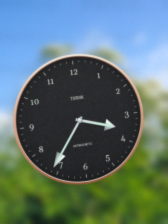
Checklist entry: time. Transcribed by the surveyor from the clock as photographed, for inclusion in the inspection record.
3:36
